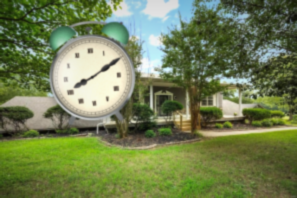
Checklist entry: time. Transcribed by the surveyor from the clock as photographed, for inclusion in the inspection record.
8:10
